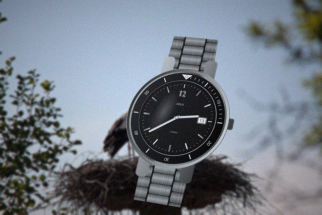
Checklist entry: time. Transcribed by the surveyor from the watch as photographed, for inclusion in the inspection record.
2:39
